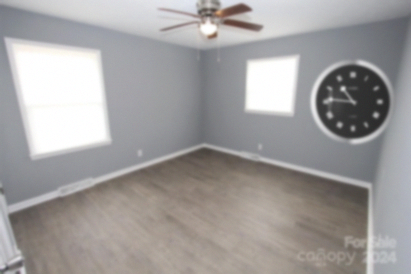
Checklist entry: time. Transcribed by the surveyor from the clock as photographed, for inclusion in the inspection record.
10:46
